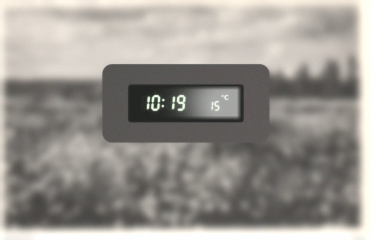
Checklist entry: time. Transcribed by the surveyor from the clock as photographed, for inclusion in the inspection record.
10:19
